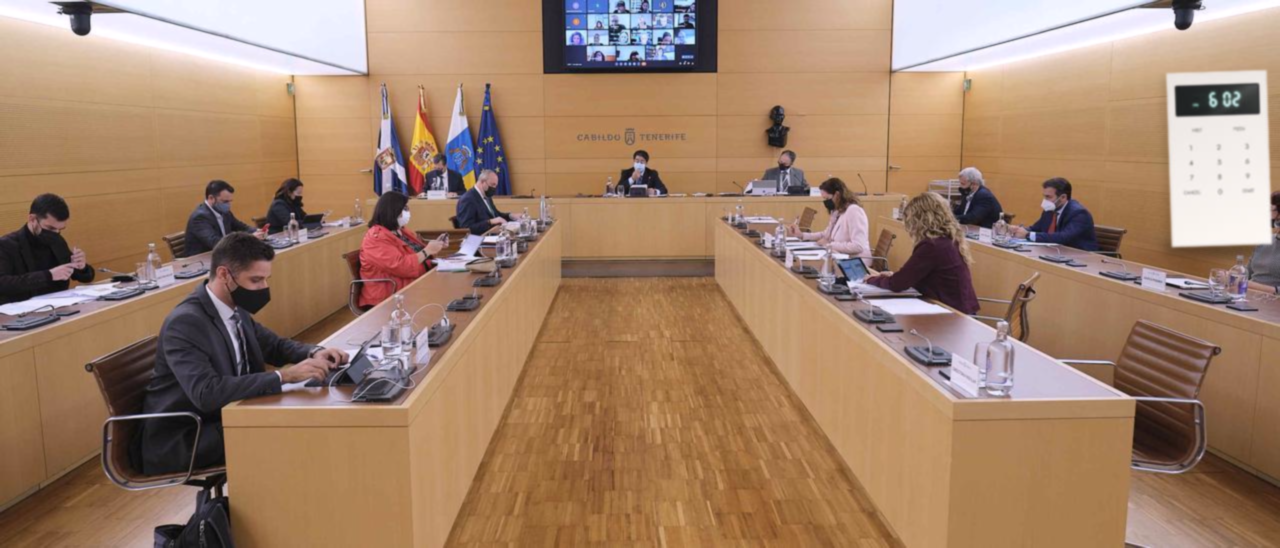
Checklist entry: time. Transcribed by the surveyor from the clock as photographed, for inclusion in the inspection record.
6:02
